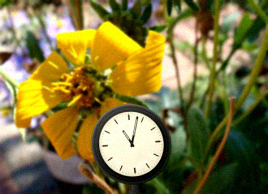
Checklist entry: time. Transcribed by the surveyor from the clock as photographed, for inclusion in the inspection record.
11:03
